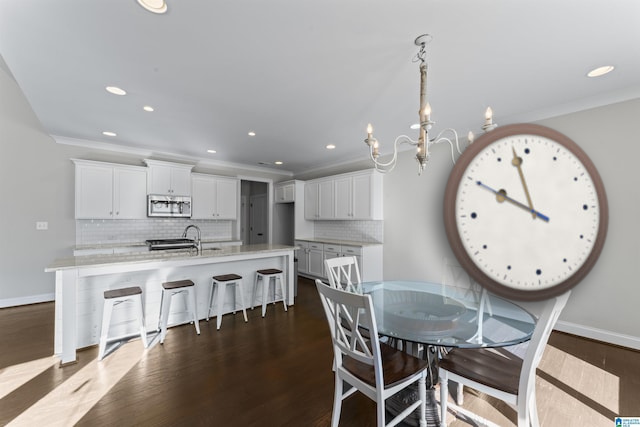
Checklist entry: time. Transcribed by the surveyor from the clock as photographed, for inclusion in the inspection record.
9:57:50
